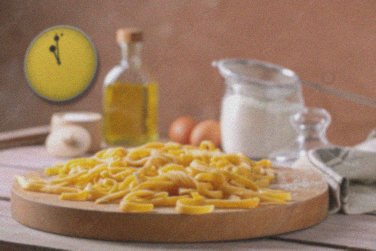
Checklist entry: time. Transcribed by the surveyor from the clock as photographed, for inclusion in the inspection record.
10:58
